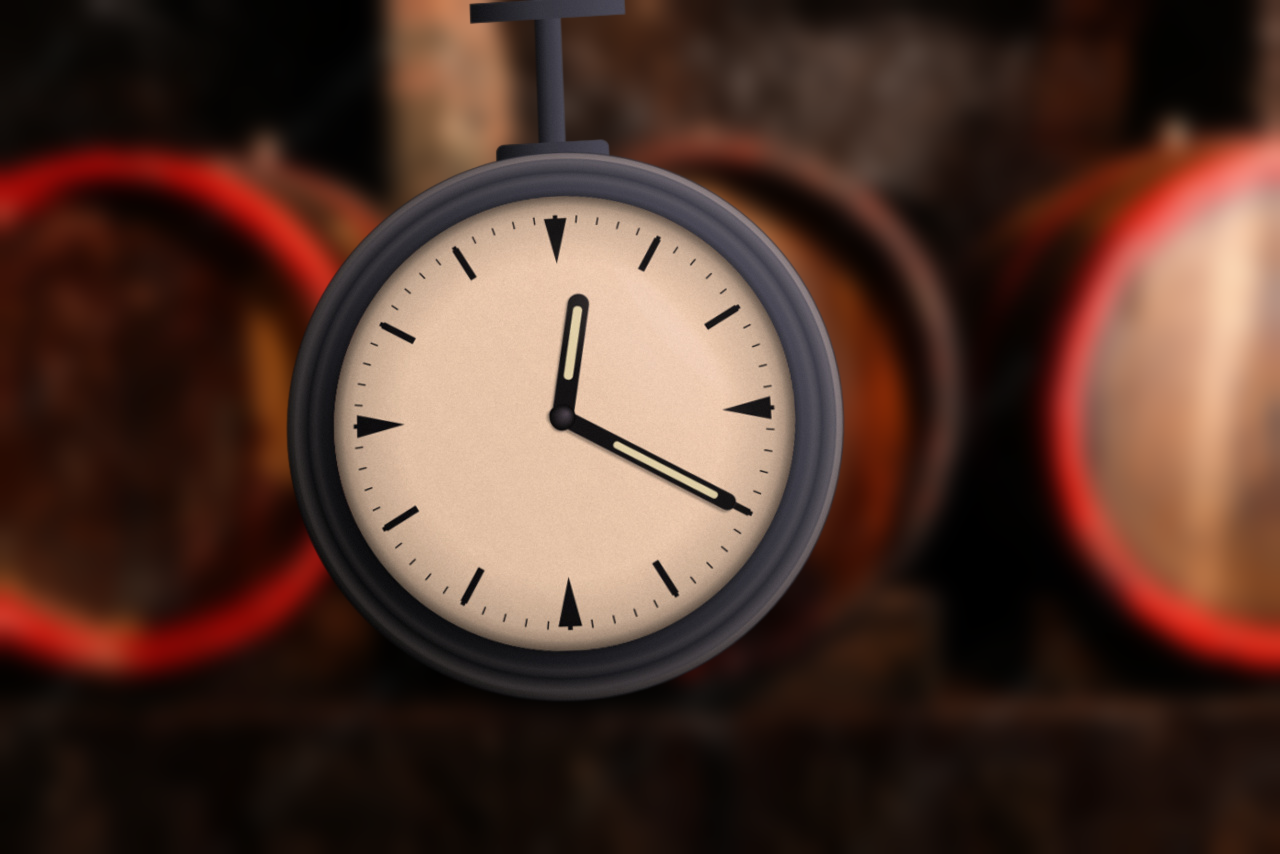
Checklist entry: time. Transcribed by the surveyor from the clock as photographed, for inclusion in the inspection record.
12:20
